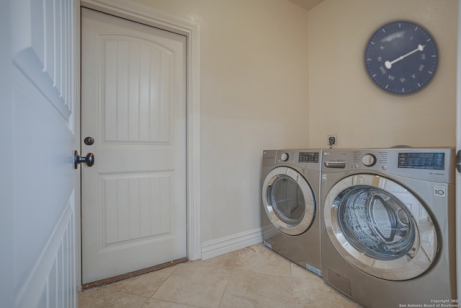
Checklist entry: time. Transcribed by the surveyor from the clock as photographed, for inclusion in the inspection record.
8:11
